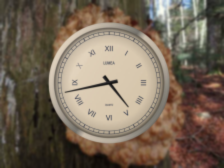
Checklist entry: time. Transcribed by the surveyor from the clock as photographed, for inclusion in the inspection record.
4:43
